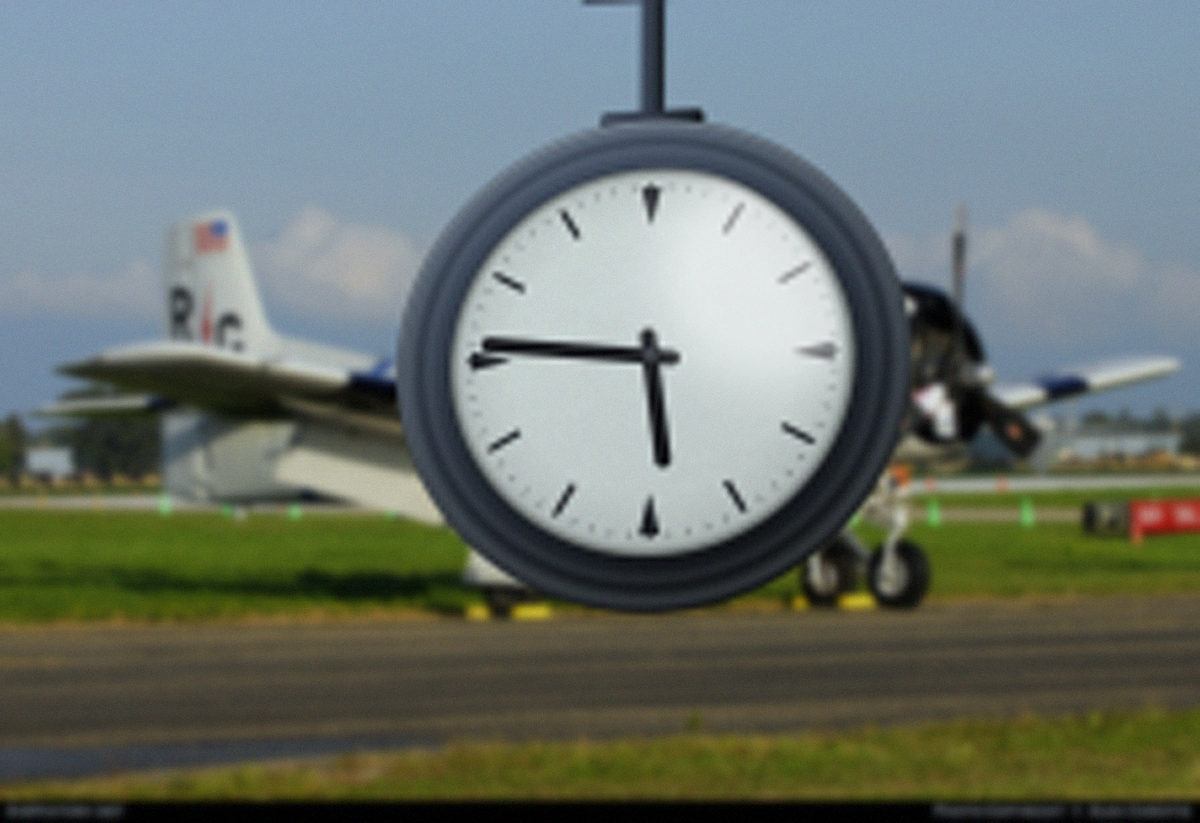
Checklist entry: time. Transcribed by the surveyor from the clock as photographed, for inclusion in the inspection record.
5:46
